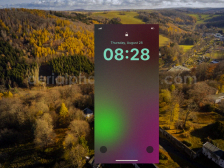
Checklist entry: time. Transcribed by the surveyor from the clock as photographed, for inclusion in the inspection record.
8:28
